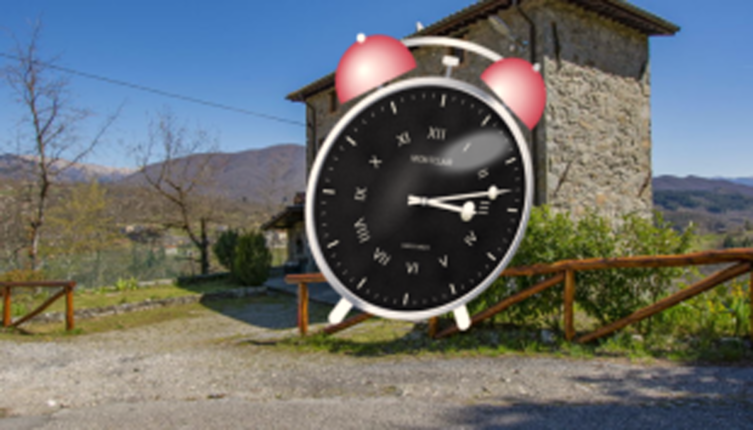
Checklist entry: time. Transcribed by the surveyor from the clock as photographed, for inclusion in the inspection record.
3:13
